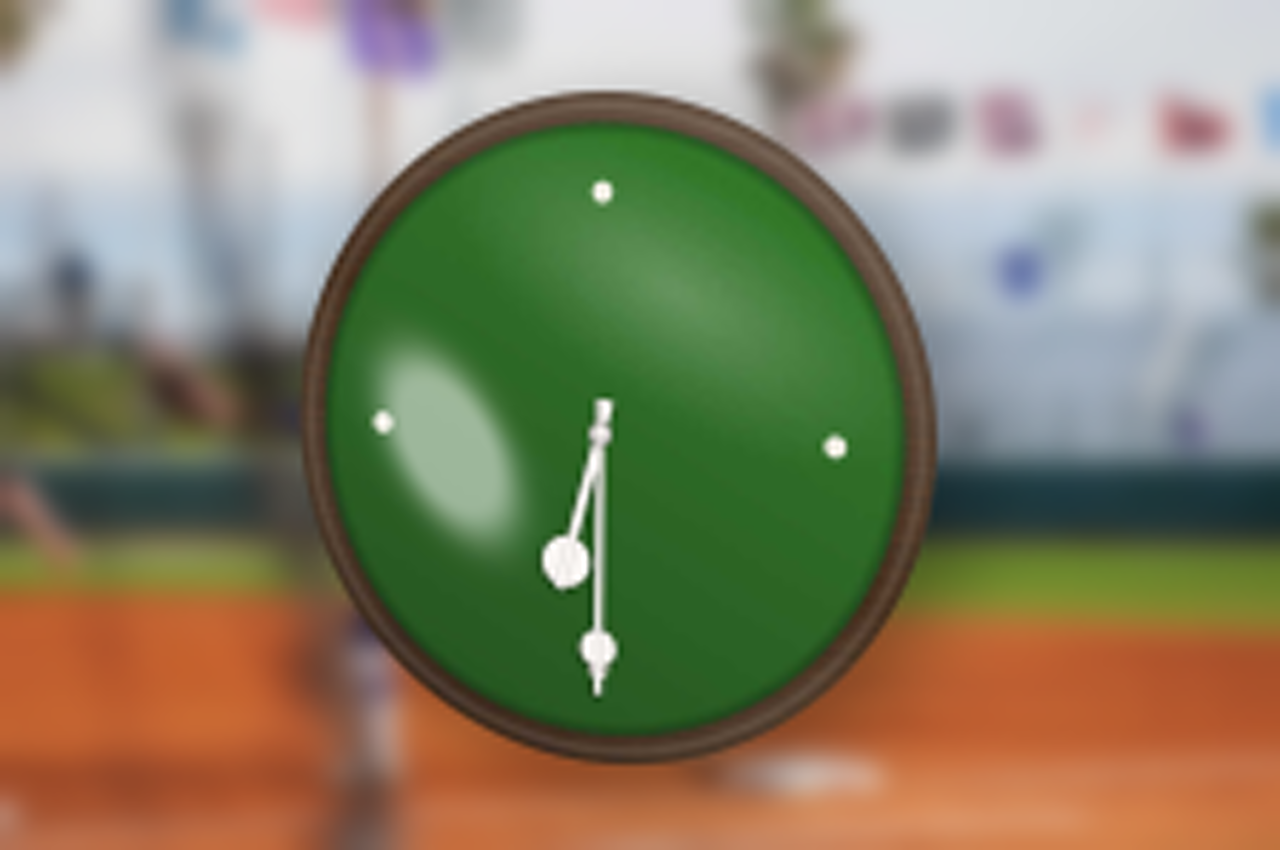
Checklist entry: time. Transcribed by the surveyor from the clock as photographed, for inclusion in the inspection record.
6:30
